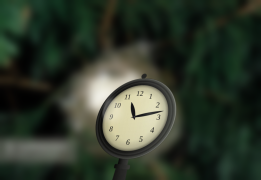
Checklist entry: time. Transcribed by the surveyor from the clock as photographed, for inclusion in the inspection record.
11:13
